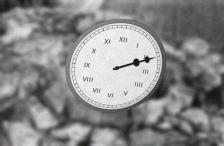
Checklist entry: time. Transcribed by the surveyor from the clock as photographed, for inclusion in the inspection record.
2:11
